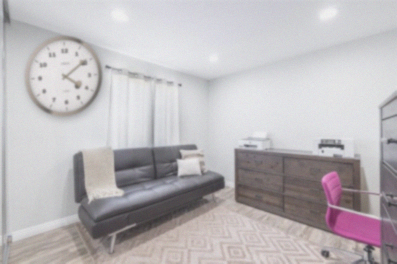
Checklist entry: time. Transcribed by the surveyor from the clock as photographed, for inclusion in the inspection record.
4:09
